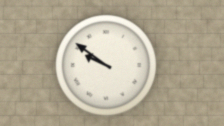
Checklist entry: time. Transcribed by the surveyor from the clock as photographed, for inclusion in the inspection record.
9:51
